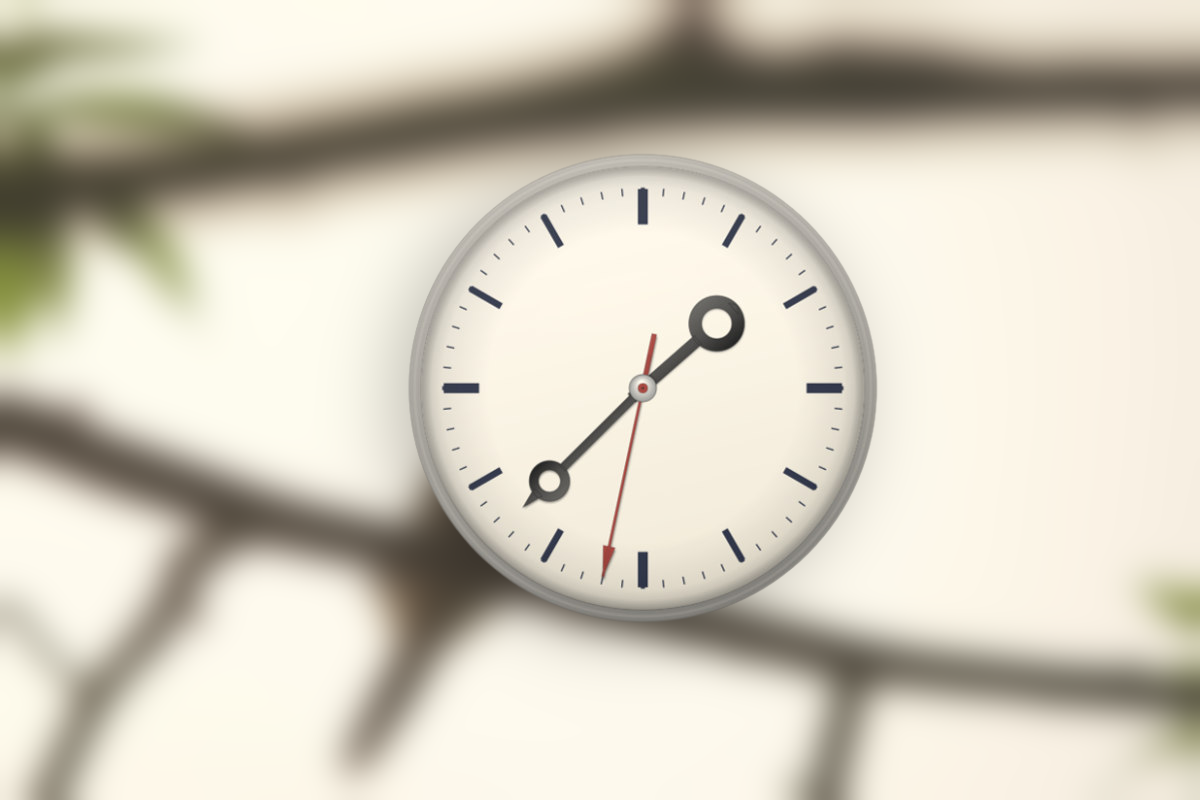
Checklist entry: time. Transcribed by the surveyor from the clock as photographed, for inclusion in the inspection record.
1:37:32
